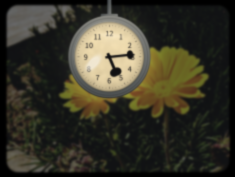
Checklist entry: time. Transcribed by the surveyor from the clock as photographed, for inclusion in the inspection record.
5:14
